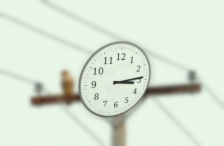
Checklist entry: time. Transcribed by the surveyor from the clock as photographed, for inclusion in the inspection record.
3:14
